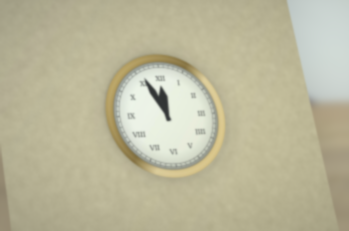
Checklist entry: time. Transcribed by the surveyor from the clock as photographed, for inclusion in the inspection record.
11:56
